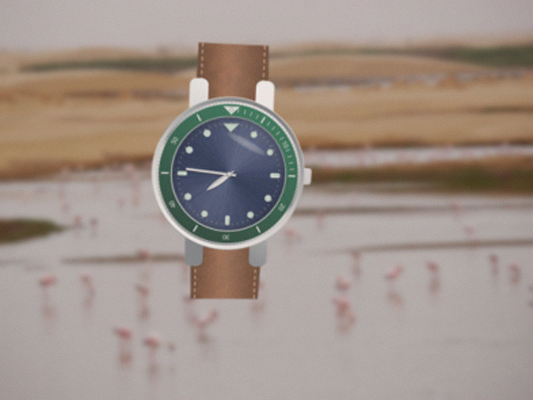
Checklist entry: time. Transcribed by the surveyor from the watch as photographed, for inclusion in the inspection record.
7:46
